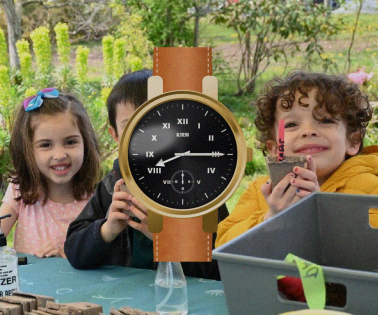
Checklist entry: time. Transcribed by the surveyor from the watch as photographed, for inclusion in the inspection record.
8:15
